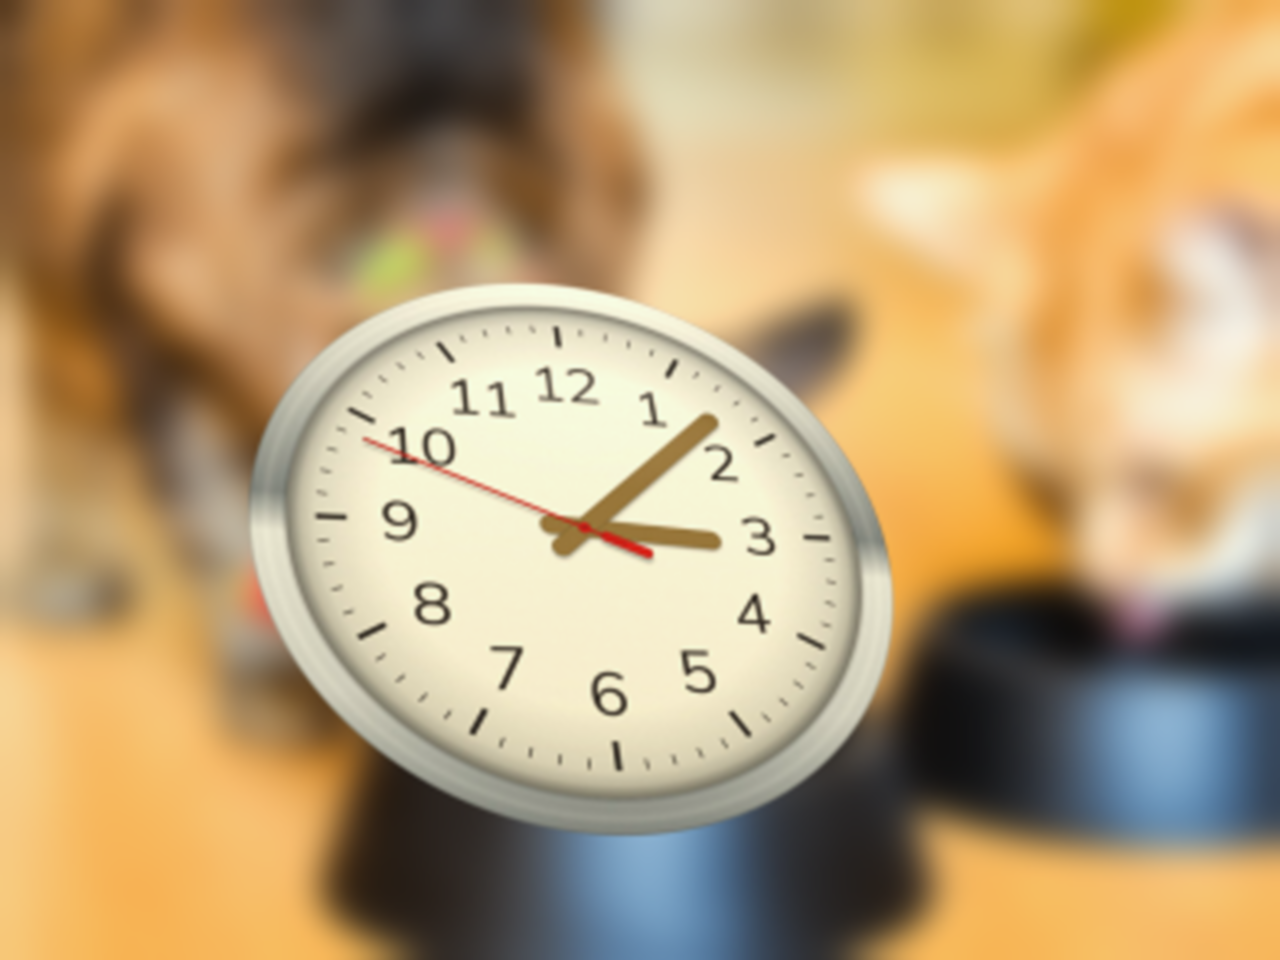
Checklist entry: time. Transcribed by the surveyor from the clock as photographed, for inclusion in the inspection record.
3:07:49
